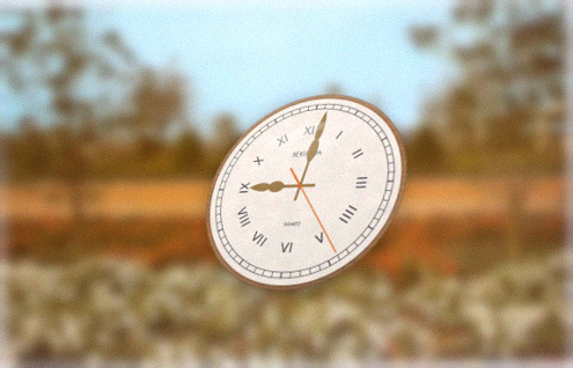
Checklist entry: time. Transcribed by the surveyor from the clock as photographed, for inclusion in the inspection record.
9:01:24
